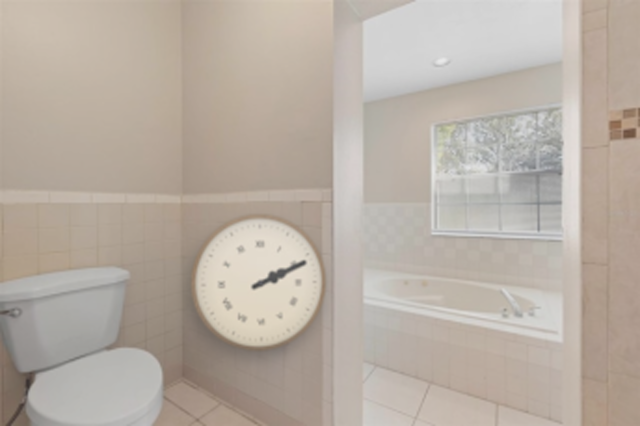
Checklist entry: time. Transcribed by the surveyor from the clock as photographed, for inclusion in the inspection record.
2:11
